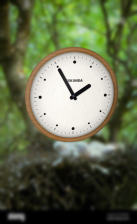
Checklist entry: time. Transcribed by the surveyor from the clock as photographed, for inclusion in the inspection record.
1:55
